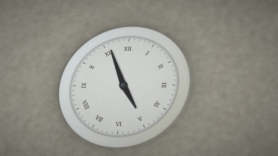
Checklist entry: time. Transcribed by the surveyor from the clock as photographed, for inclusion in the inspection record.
4:56
